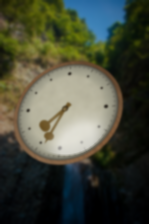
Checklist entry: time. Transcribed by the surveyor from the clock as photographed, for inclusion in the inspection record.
7:34
